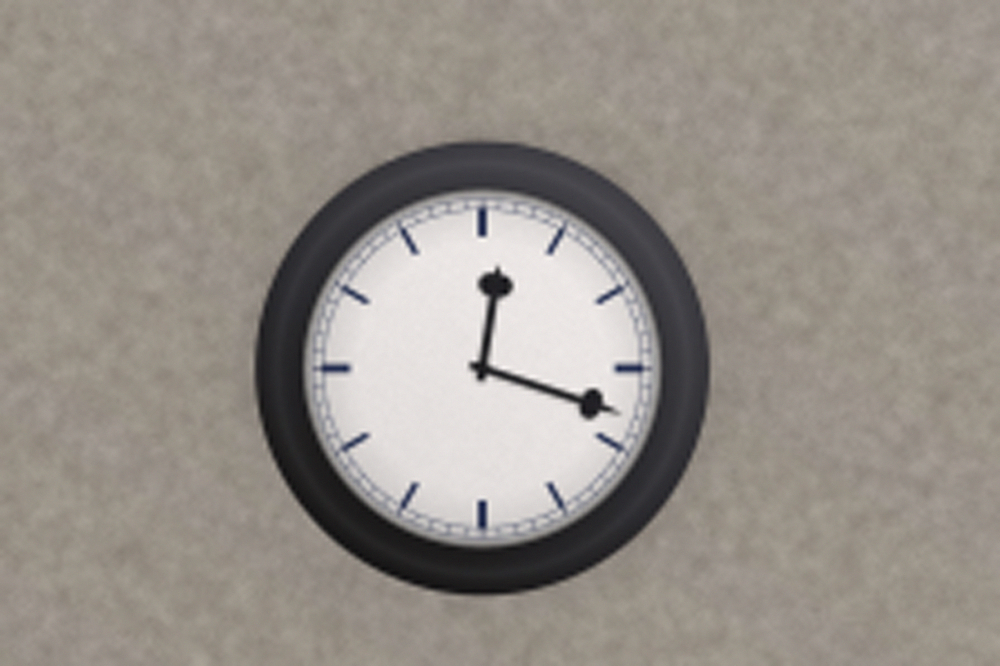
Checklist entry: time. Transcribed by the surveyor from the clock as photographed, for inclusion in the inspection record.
12:18
